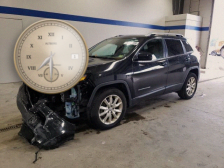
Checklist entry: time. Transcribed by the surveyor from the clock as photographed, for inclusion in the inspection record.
7:30
